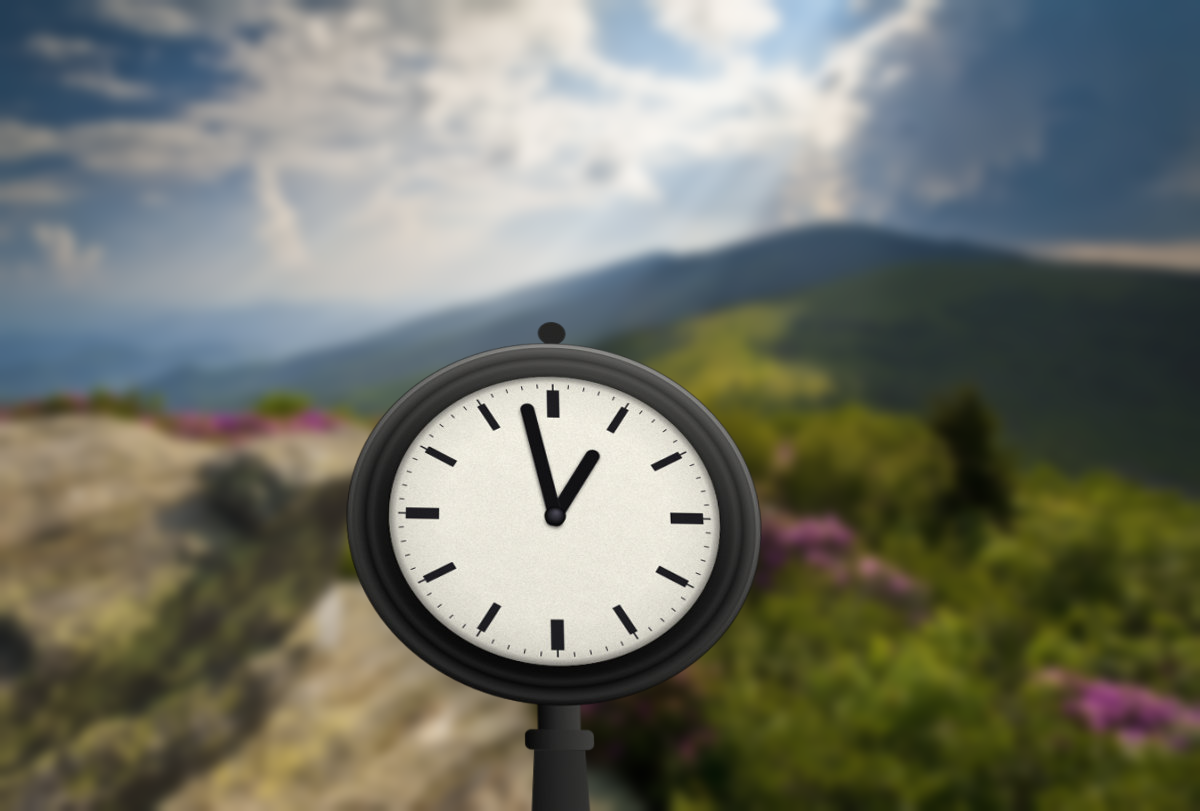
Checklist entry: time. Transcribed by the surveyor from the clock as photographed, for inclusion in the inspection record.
12:58
